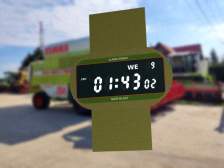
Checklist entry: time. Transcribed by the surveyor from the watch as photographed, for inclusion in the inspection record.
1:43:02
